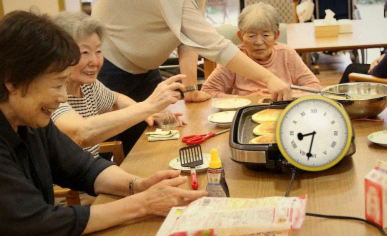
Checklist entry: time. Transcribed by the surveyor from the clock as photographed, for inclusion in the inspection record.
8:32
